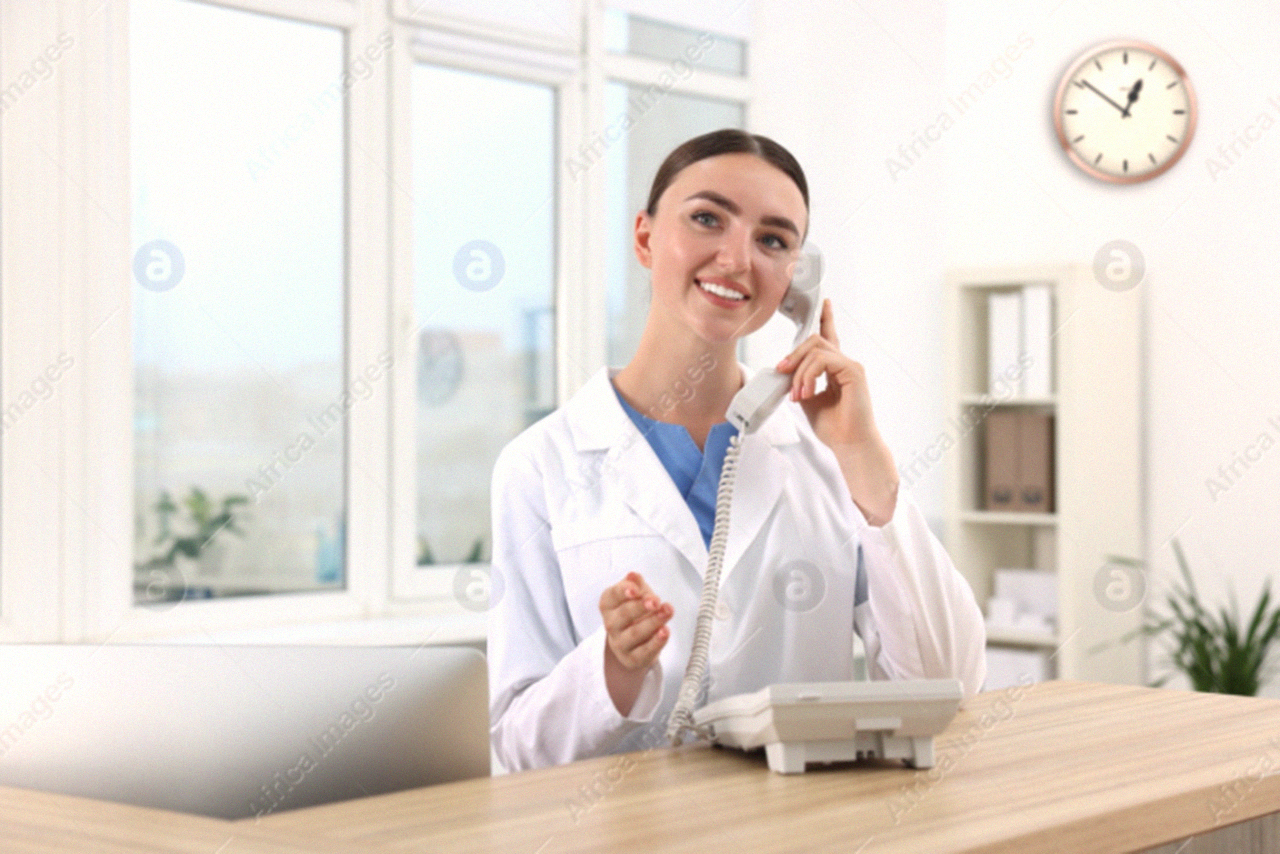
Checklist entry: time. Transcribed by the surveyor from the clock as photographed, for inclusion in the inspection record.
12:51
